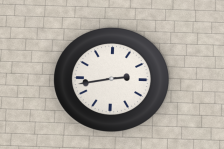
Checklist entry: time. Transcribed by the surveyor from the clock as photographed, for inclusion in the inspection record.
2:43
